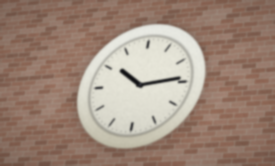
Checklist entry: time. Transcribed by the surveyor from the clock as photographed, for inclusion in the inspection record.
10:14
